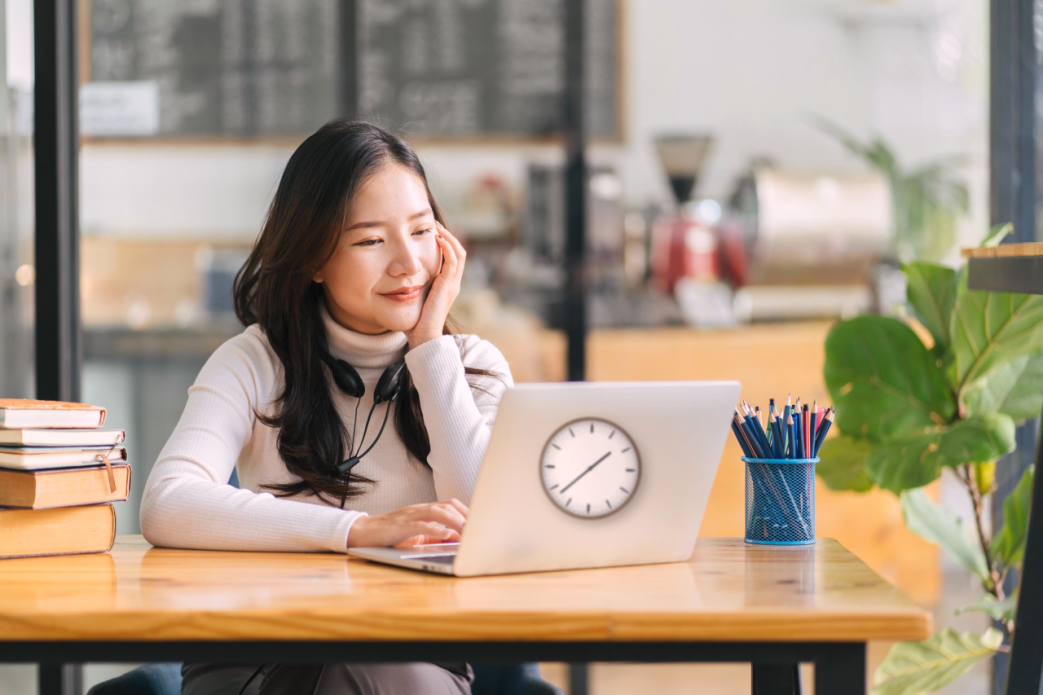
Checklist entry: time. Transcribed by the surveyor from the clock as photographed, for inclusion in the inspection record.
1:38
